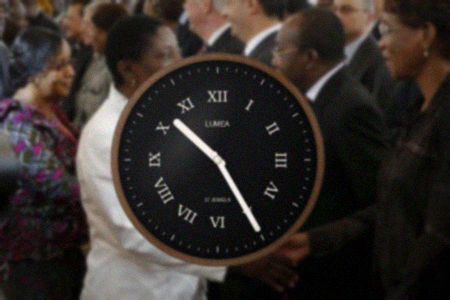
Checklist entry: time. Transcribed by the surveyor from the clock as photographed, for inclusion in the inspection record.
10:25
